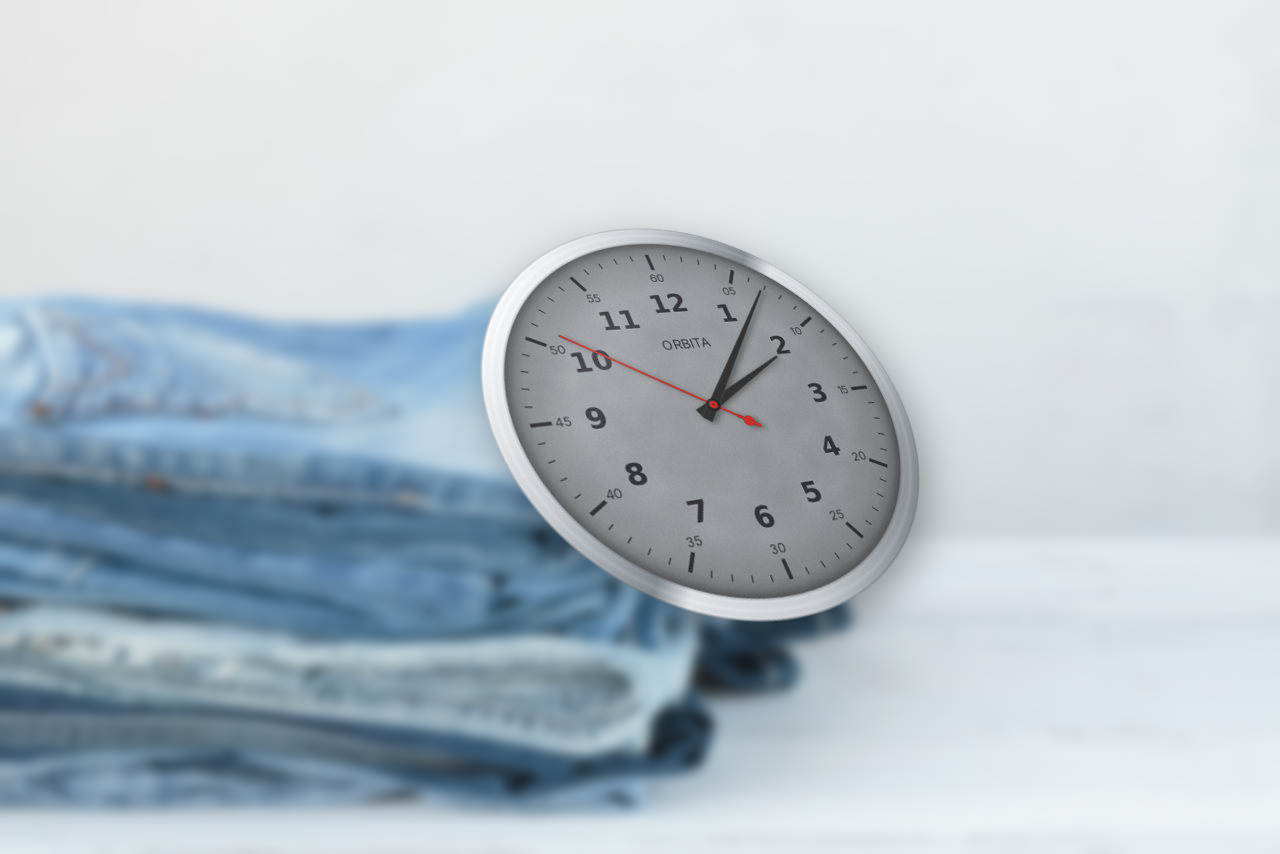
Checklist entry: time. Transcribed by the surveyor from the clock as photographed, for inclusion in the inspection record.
2:06:51
